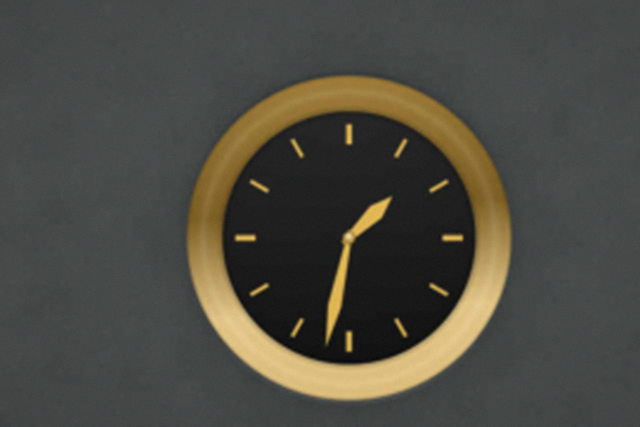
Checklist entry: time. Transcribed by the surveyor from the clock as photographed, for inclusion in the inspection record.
1:32
